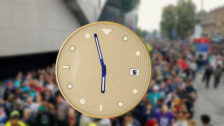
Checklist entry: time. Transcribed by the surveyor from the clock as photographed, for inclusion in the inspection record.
5:57
